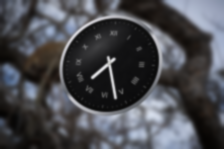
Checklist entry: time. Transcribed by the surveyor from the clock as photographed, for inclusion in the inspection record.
7:27
